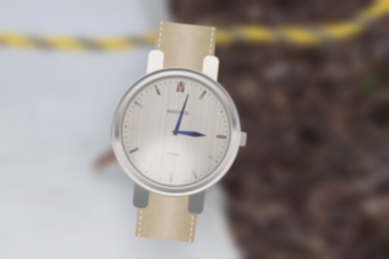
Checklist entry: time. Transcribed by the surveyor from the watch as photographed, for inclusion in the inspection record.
3:02
